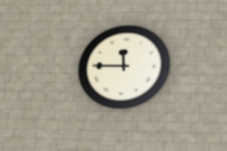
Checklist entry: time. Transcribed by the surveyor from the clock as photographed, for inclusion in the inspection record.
11:45
